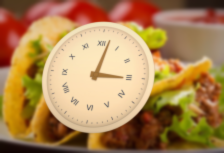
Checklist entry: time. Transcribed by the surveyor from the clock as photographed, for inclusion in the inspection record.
3:02
